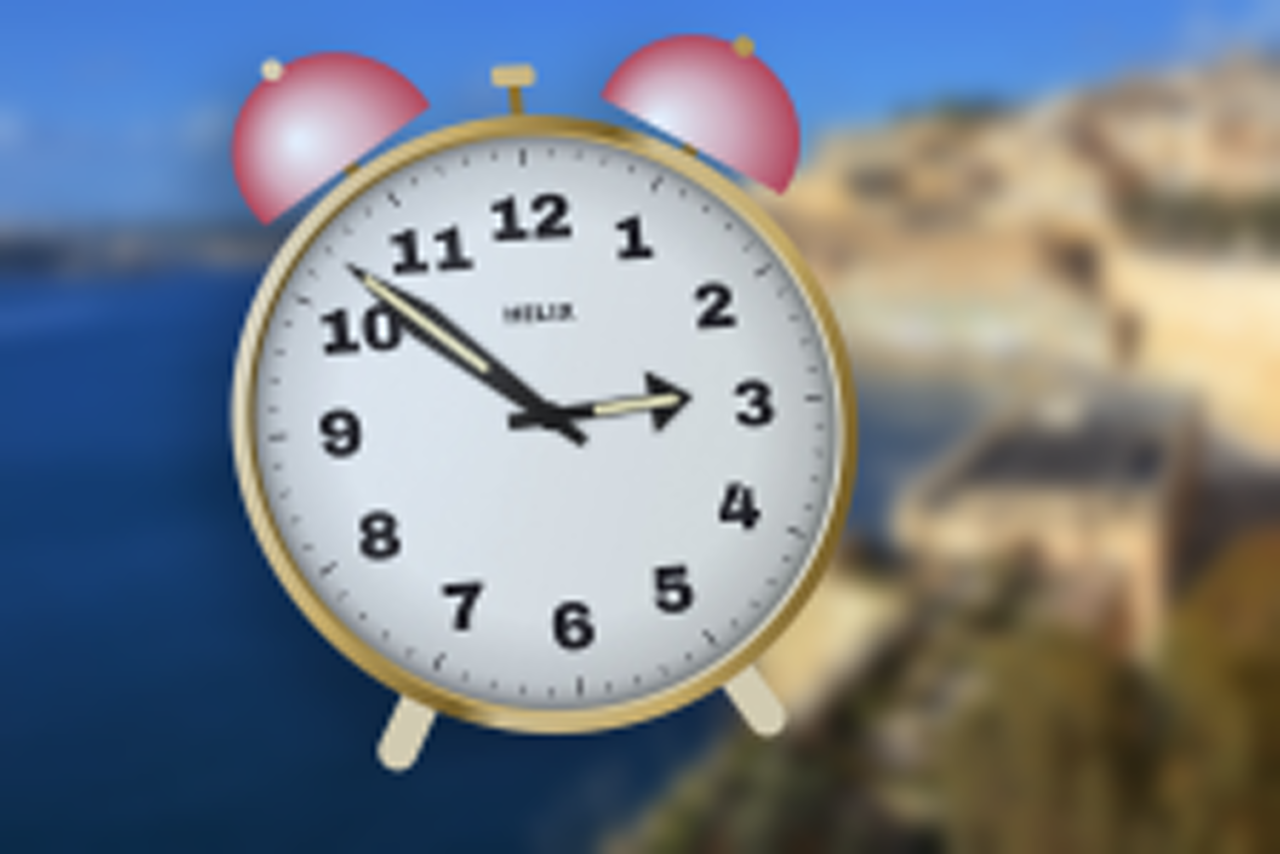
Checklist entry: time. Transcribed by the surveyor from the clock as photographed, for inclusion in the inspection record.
2:52
